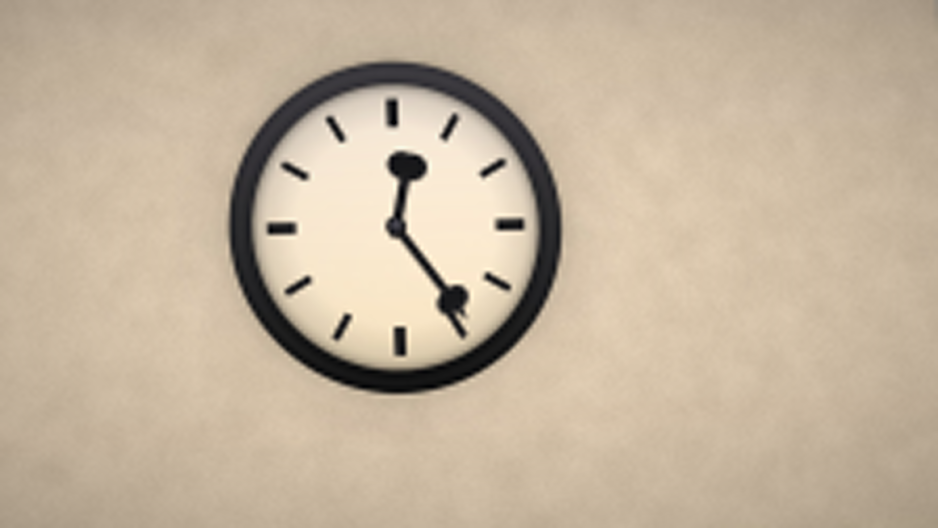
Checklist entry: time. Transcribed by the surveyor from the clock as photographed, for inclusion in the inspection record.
12:24
